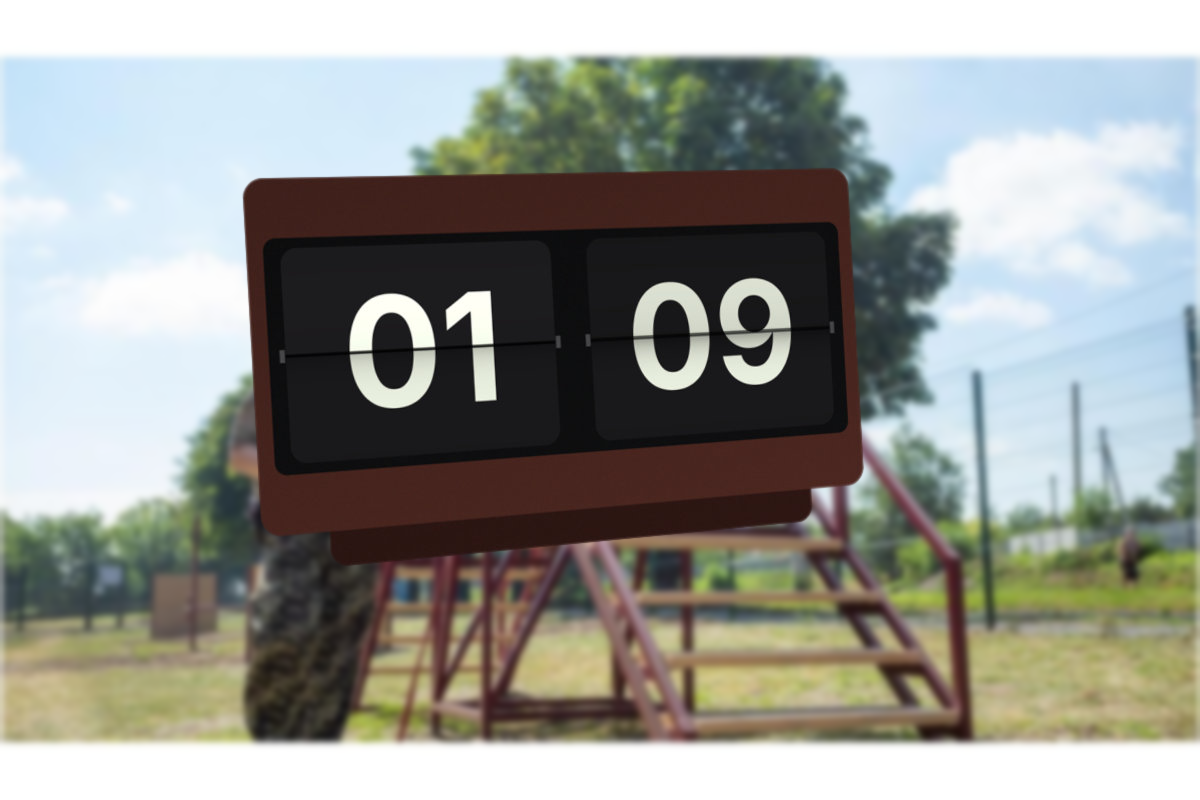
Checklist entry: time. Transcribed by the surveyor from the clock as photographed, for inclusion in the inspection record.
1:09
